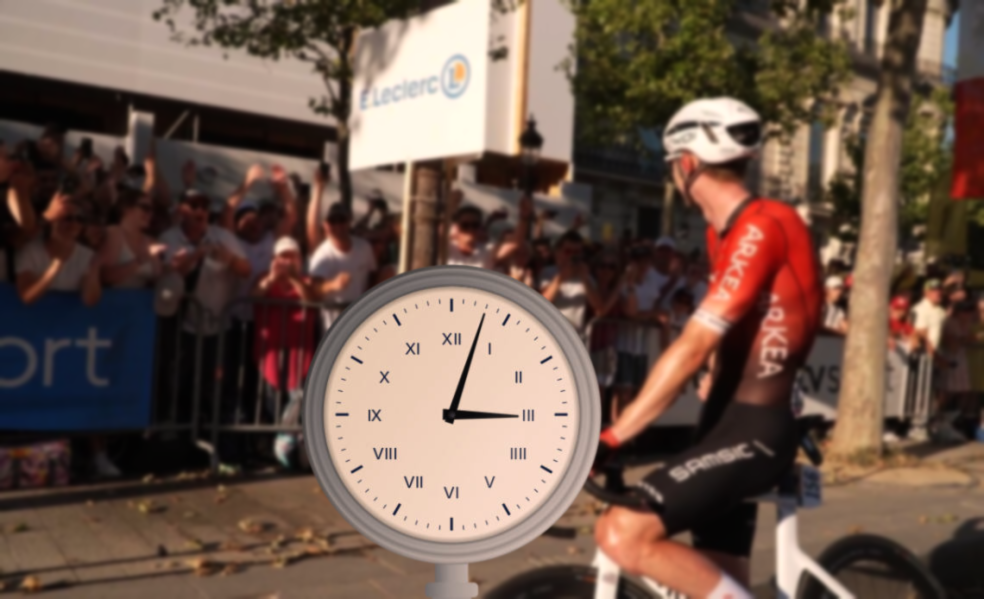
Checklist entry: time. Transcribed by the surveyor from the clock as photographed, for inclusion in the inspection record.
3:03
